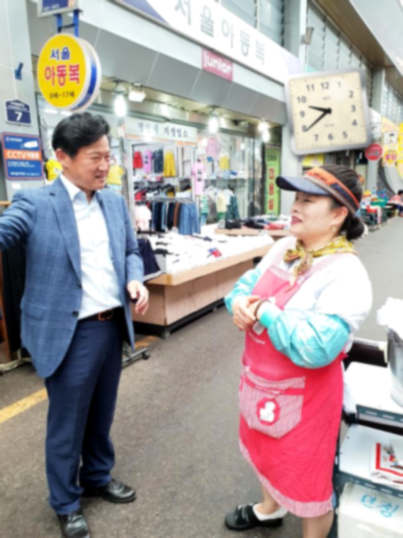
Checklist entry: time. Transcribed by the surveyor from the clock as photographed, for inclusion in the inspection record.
9:39
